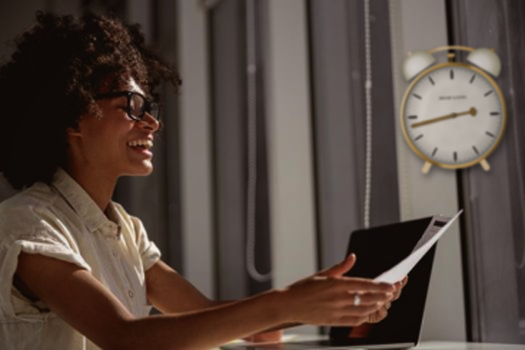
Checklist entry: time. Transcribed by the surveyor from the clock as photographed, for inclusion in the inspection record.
2:43
